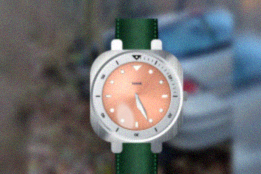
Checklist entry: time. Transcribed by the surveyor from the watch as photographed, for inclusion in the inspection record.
5:26
